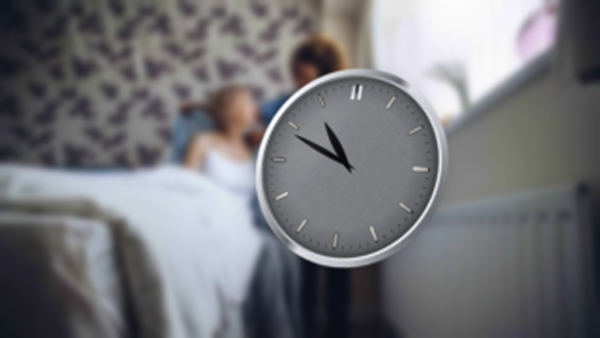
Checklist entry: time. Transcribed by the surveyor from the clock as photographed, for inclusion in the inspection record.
10:49
